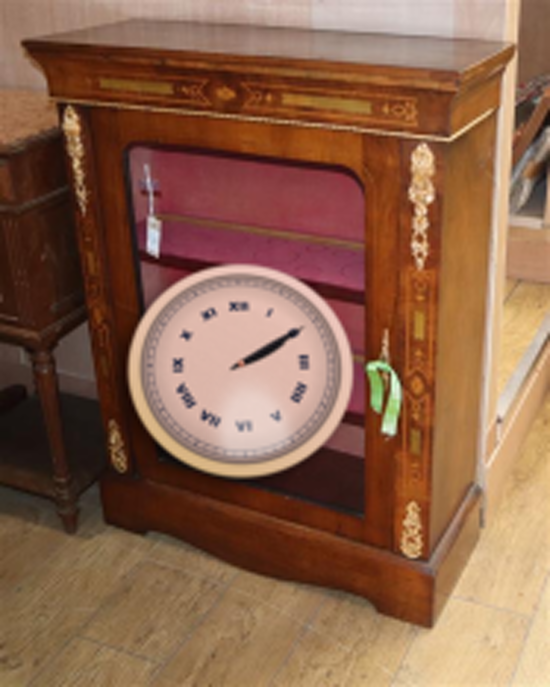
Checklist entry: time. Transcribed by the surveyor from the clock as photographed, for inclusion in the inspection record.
2:10
